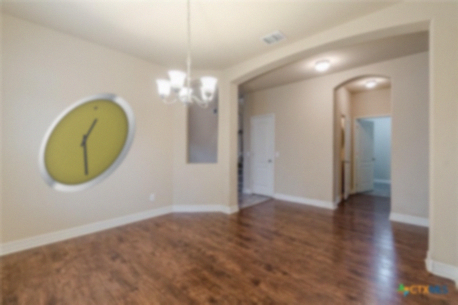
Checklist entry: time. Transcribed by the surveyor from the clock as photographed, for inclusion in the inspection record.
12:26
